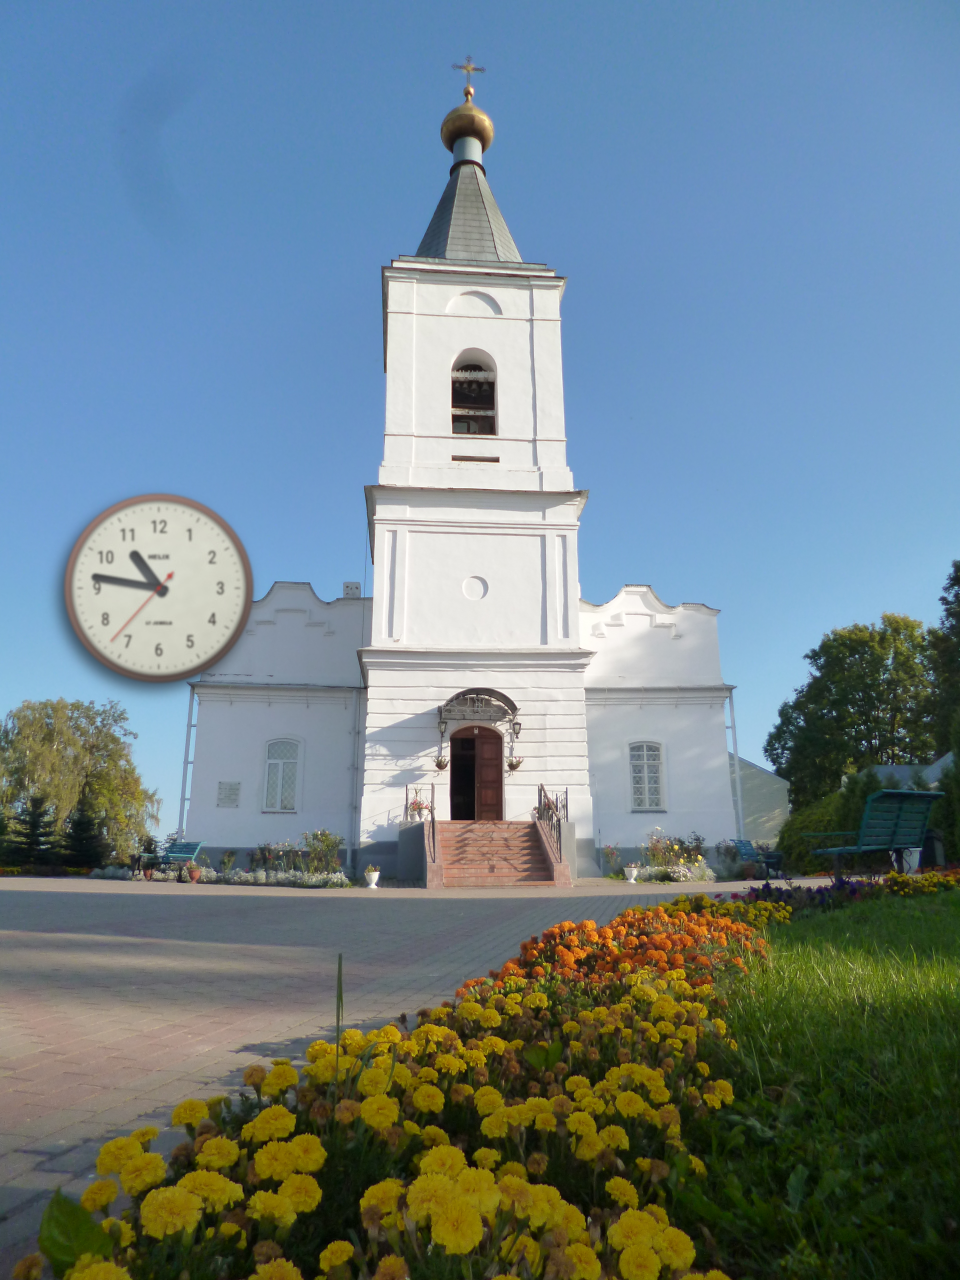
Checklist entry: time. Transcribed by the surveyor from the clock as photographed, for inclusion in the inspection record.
10:46:37
